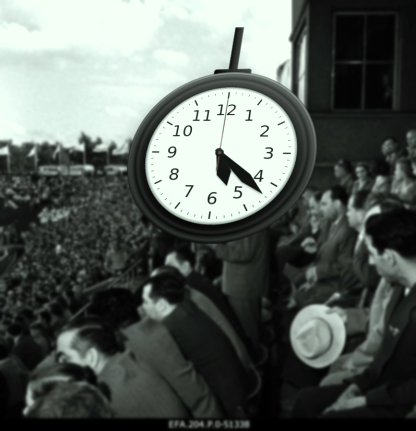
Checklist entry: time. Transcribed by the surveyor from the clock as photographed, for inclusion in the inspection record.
5:22:00
